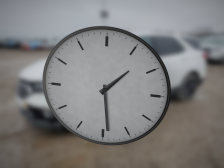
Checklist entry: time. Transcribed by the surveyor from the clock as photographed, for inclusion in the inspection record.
1:29
